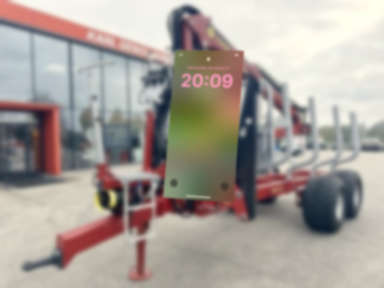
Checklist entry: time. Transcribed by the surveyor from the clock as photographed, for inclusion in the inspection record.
20:09
